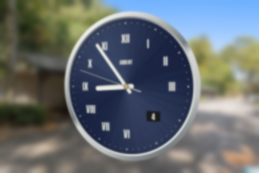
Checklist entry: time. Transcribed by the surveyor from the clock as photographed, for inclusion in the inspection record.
8:53:48
